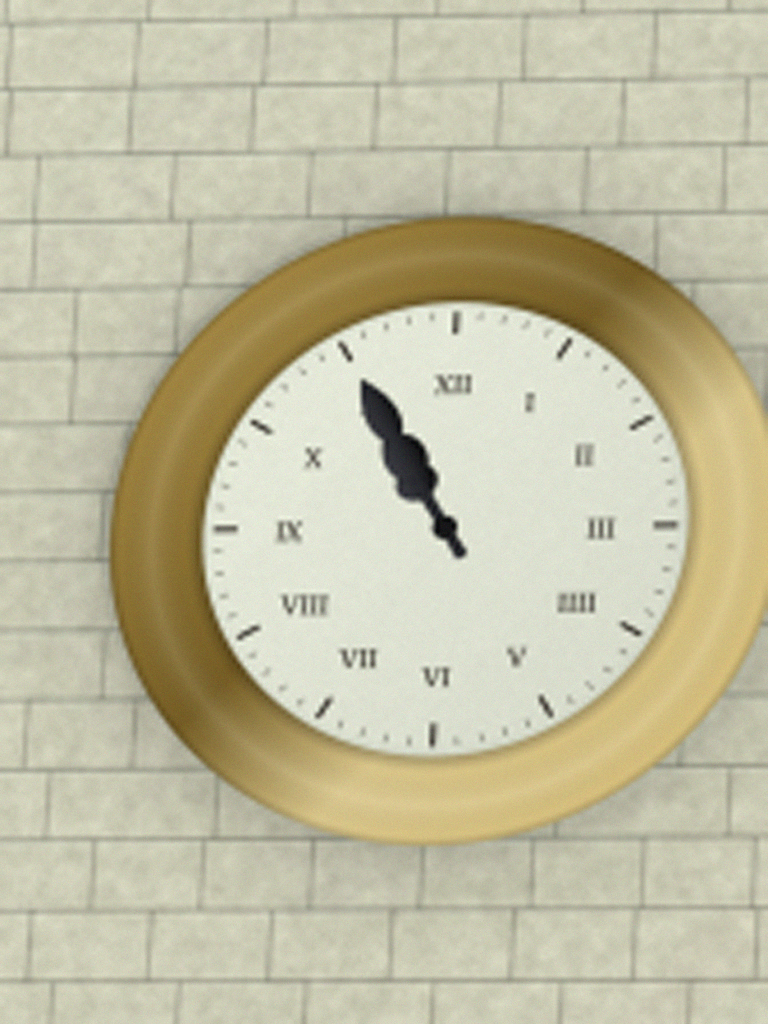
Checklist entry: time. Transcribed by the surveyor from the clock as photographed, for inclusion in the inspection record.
10:55
